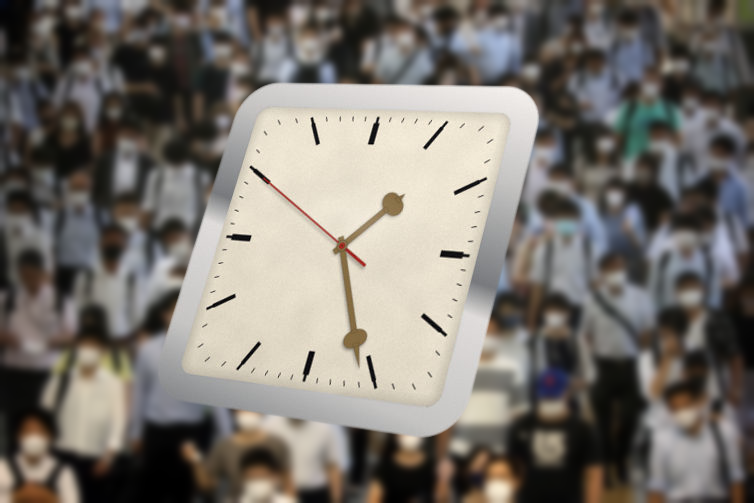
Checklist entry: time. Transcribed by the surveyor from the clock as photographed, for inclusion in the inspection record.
1:25:50
